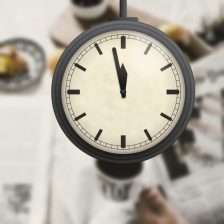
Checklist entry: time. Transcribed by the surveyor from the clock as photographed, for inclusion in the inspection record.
11:58
